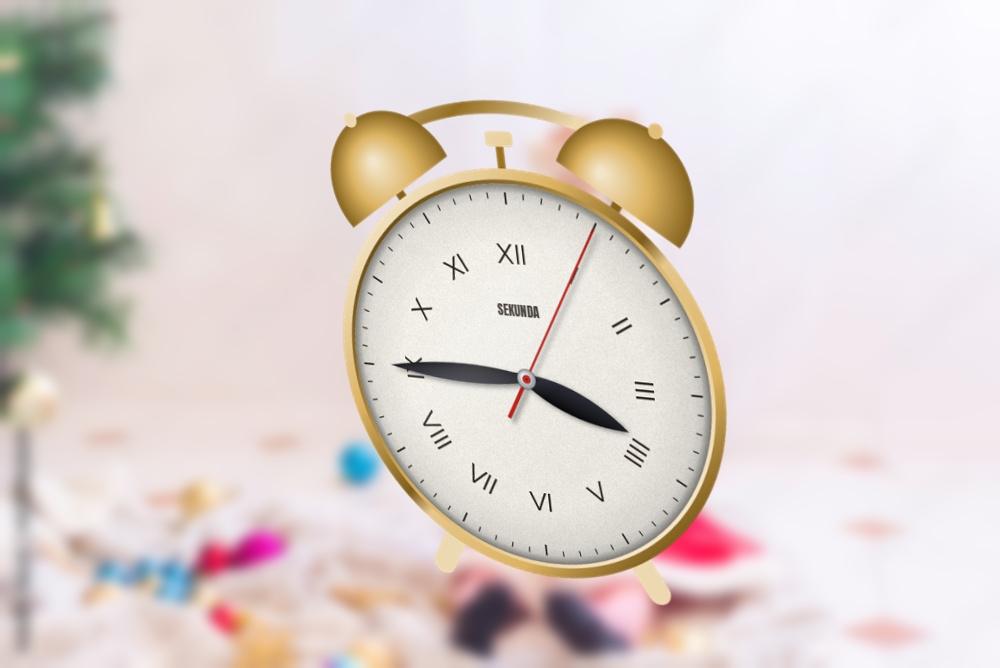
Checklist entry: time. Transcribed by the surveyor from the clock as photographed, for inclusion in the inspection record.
3:45:05
